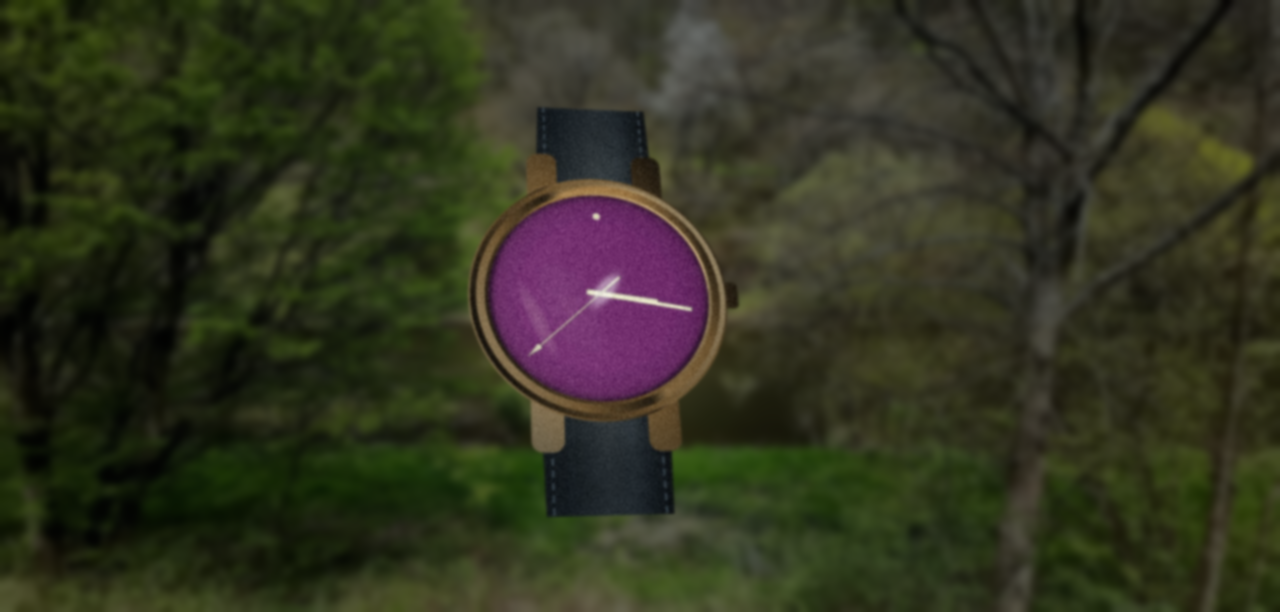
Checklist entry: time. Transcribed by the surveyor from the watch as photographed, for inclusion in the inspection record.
3:16:38
